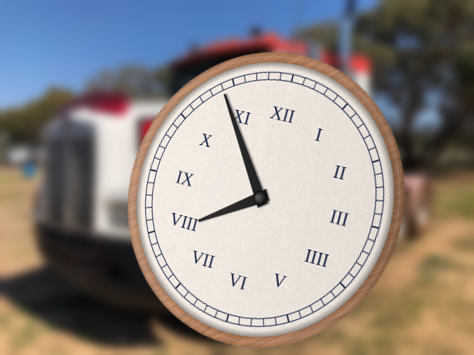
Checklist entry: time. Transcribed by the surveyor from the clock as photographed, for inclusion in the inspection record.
7:54
